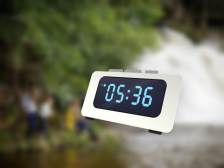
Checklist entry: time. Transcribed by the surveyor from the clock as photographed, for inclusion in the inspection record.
5:36
